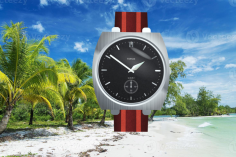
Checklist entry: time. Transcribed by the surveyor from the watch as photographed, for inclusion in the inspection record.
1:51
